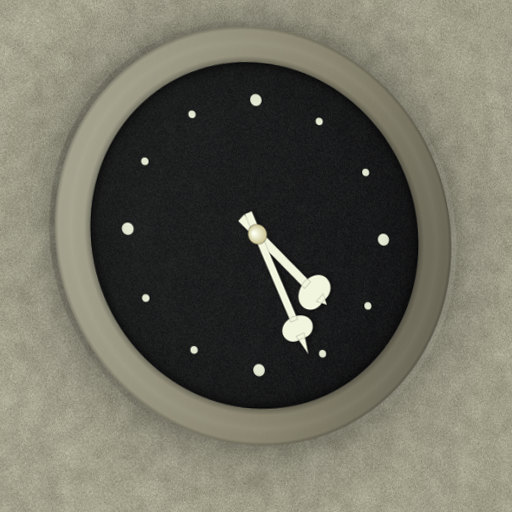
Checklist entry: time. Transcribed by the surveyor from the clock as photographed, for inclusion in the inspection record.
4:26
